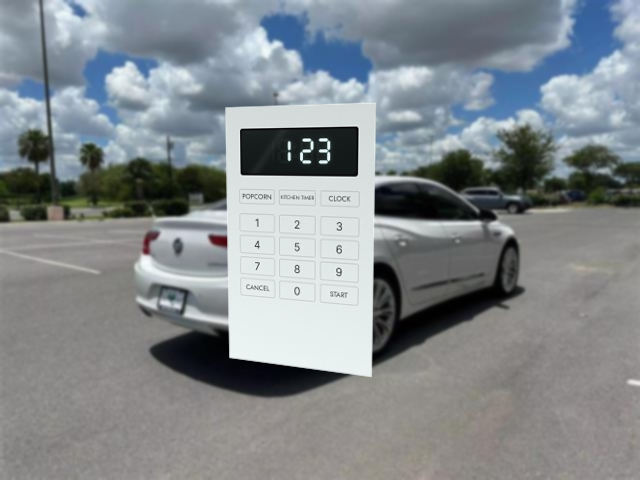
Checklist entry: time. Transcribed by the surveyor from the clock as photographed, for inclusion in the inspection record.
1:23
